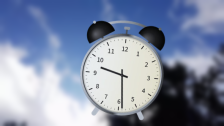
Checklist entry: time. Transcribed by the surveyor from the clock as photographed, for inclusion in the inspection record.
9:29
